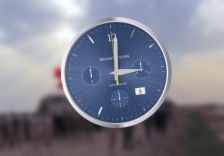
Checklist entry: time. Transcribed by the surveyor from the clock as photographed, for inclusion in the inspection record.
3:01
